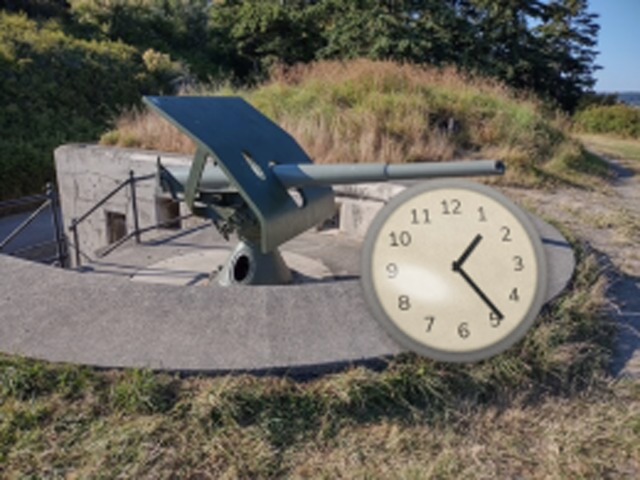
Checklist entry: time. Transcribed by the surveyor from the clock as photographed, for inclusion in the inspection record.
1:24
